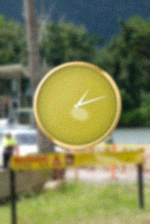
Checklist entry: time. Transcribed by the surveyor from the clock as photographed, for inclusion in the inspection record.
1:12
